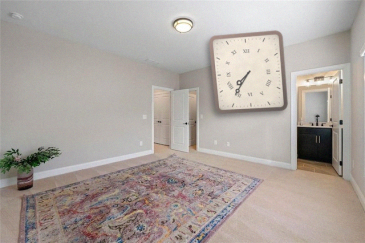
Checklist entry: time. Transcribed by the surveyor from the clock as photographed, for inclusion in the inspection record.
7:36
